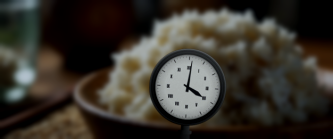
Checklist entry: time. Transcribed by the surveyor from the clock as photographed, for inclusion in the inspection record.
4:01
